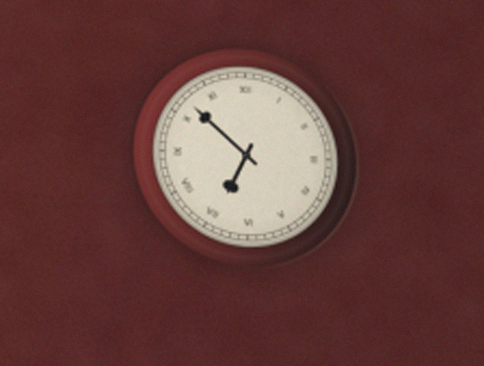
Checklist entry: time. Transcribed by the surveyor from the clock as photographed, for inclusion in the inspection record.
6:52
